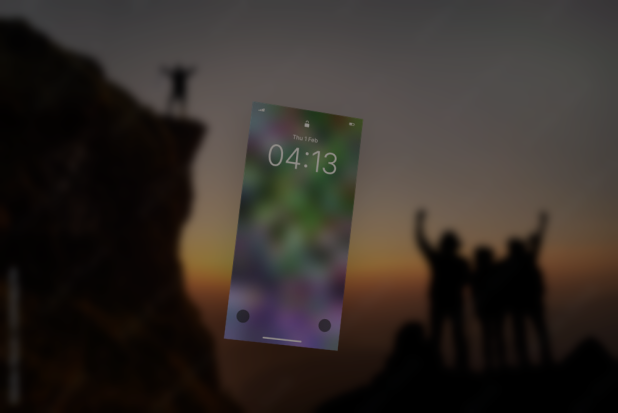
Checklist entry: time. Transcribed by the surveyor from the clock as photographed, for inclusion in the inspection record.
4:13
